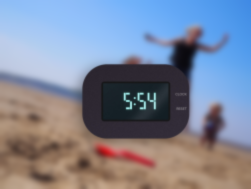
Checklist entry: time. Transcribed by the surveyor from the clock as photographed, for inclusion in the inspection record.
5:54
